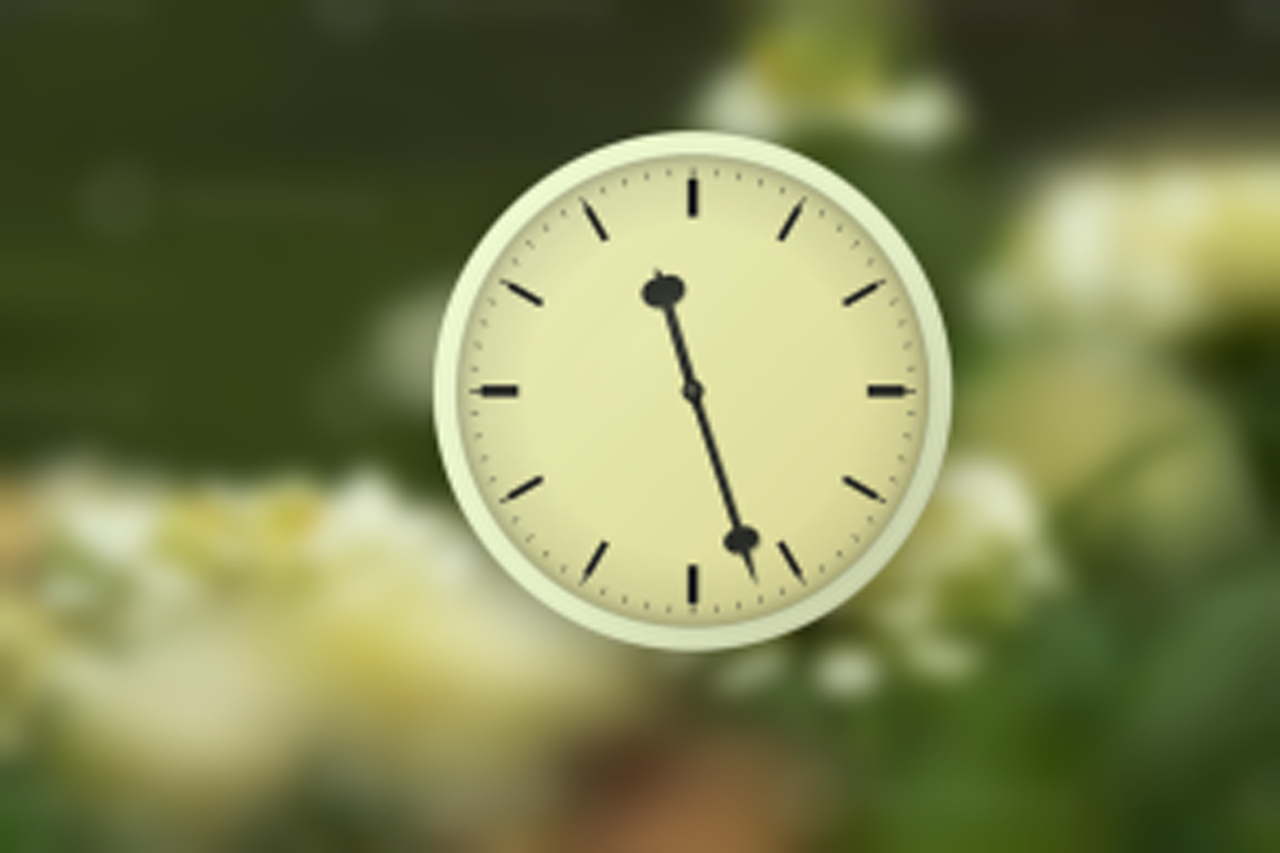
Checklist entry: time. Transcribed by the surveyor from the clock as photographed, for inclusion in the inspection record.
11:27
